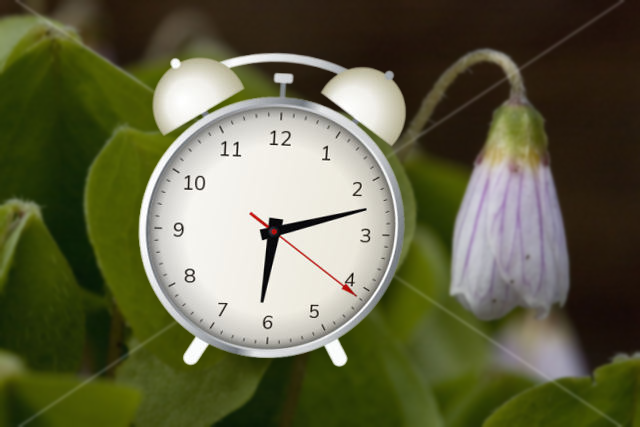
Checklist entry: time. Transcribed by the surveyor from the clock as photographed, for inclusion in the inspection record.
6:12:21
